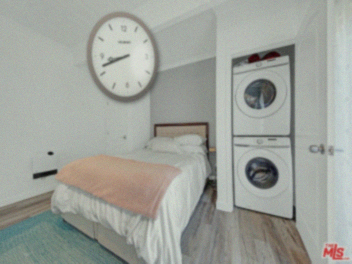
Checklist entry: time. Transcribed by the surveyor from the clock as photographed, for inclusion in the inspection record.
8:42
